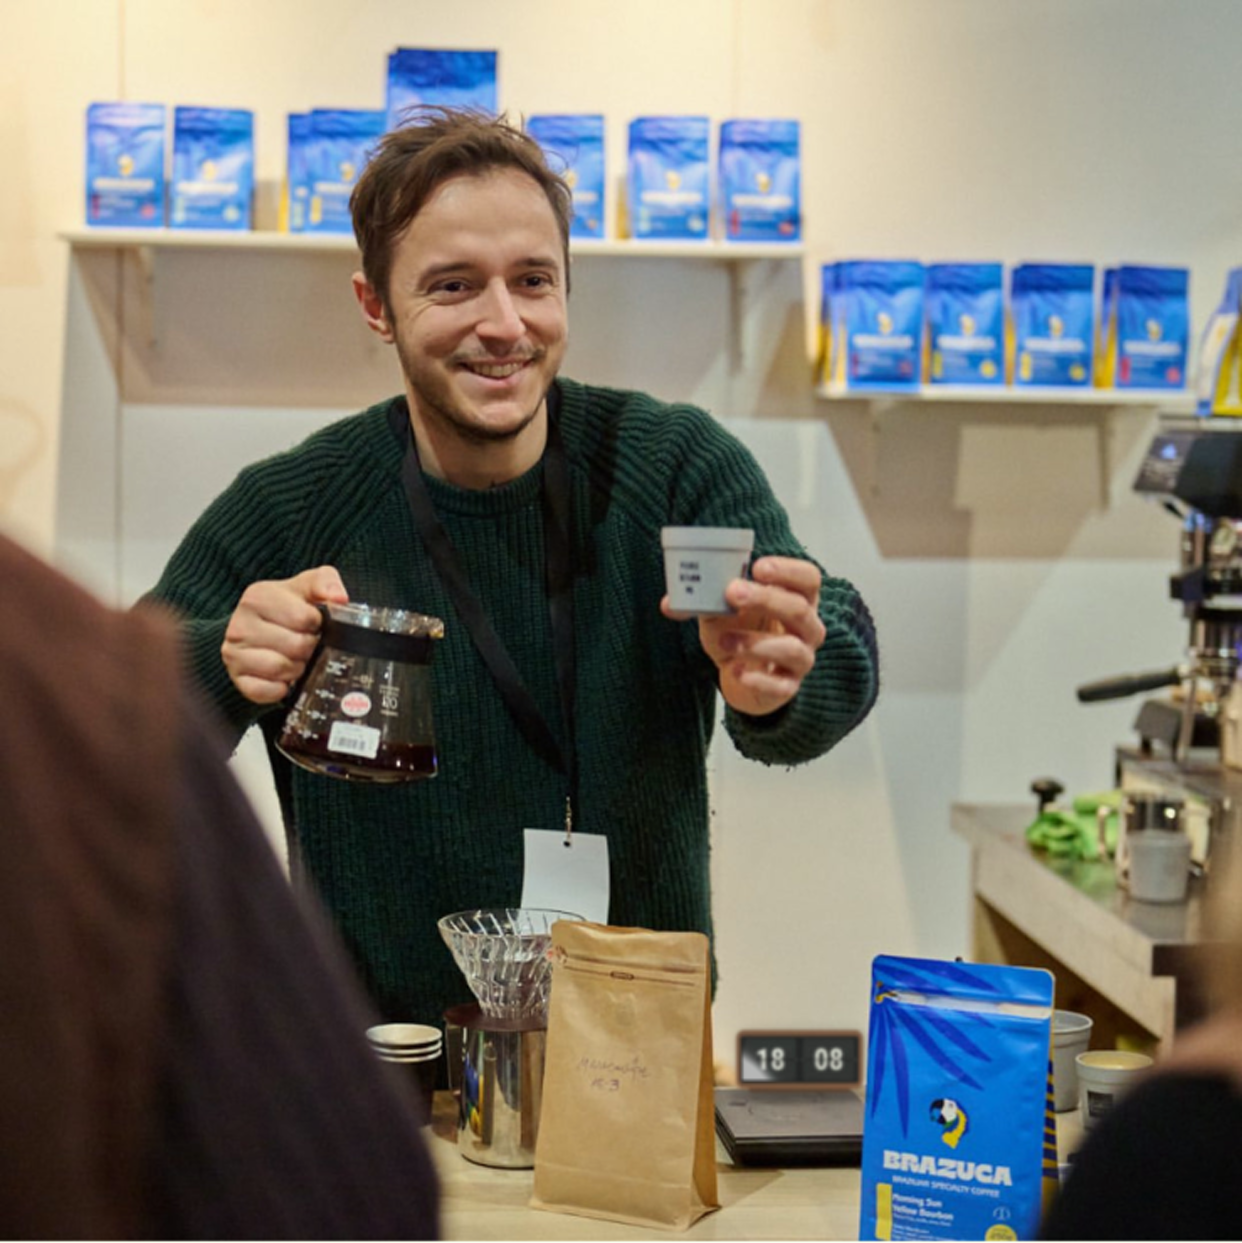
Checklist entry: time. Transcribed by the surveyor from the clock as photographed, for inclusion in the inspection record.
18:08
